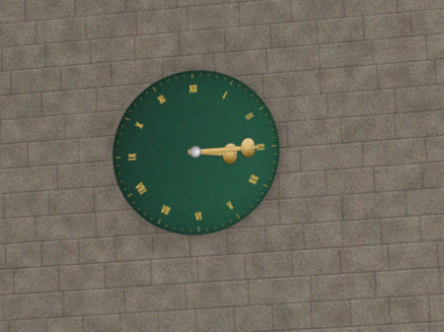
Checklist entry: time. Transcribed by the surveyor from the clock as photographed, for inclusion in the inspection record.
3:15
